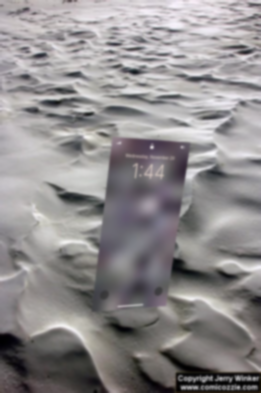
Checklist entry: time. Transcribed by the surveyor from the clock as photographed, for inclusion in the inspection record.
1:44
